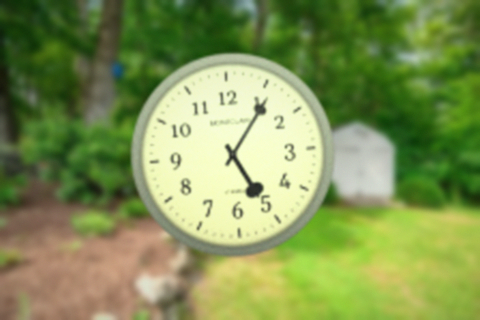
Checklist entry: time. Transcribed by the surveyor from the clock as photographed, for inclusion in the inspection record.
5:06
